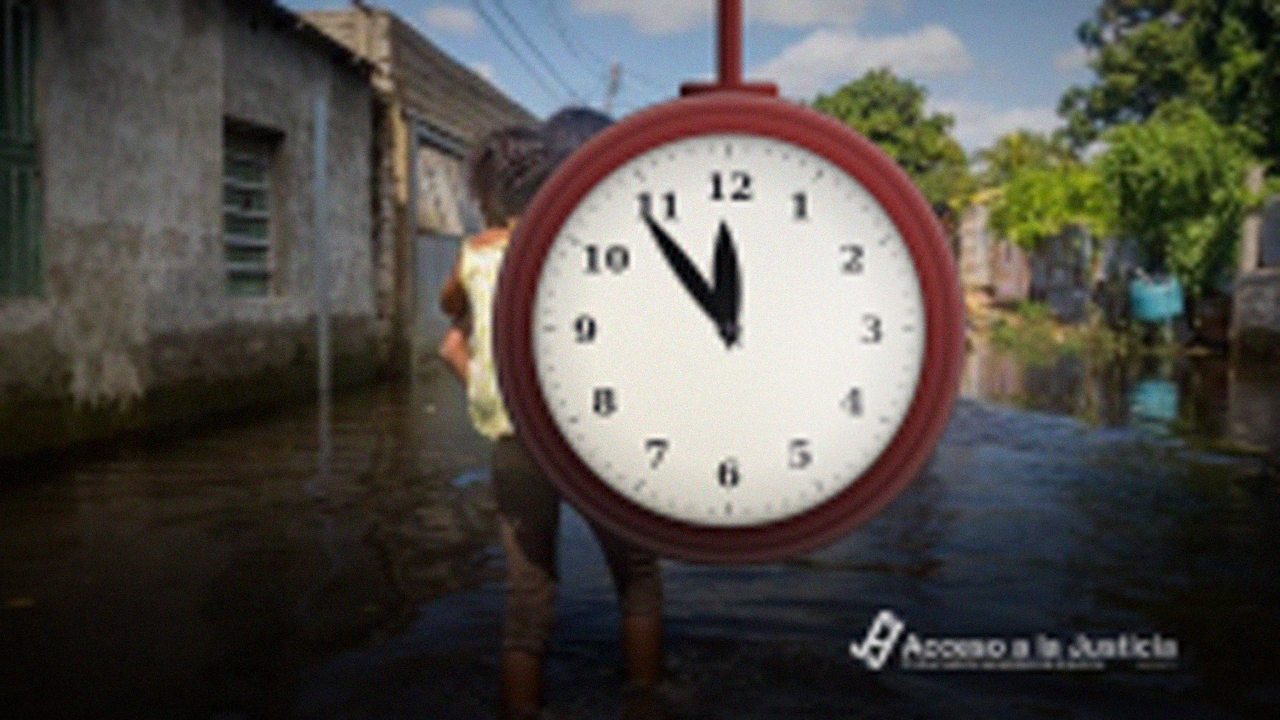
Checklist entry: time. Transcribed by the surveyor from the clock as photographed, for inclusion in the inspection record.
11:54
